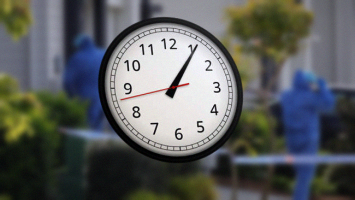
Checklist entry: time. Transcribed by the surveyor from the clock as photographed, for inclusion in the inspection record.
1:05:43
